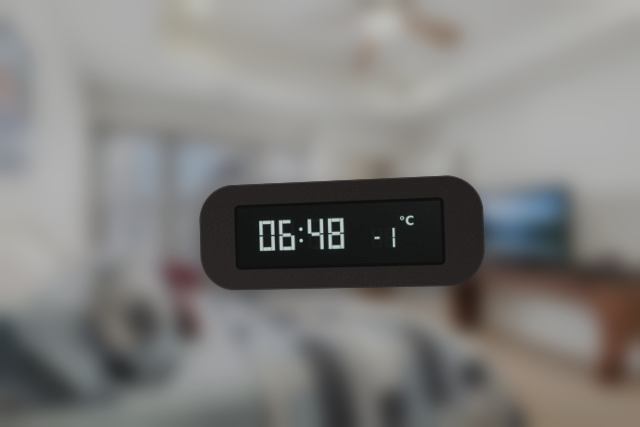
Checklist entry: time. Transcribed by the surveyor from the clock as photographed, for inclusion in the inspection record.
6:48
